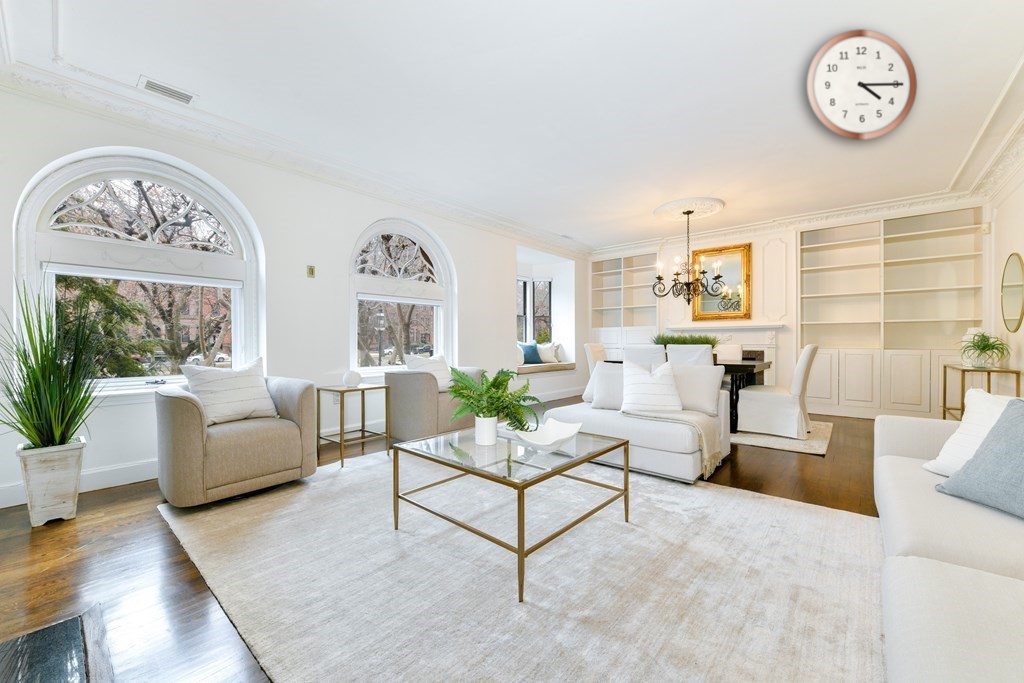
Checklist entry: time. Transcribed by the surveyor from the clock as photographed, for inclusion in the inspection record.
4:15
